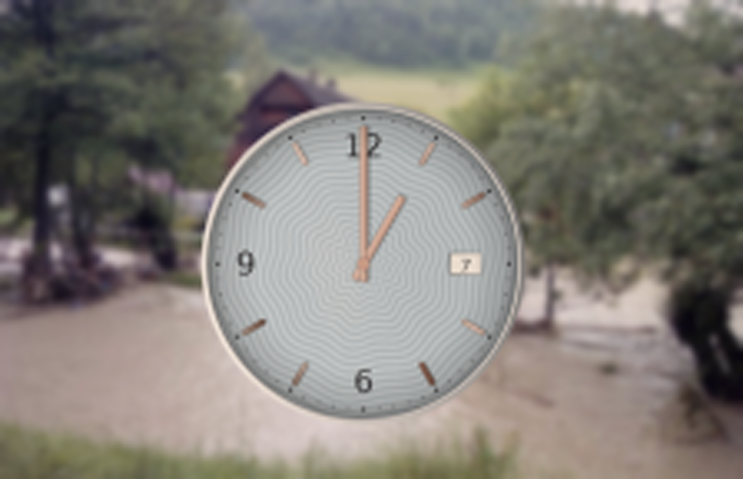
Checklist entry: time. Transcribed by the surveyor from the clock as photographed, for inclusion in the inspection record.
1:00
